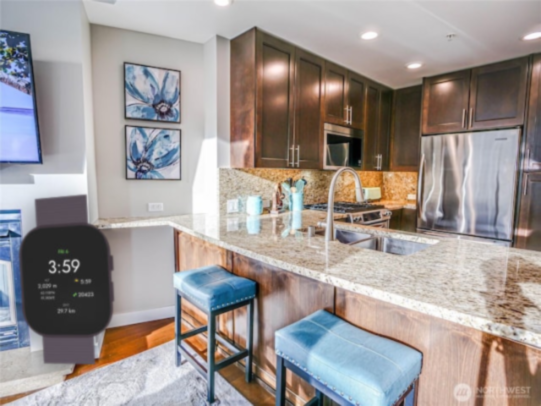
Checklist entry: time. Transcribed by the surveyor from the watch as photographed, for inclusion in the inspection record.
3:59
